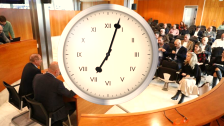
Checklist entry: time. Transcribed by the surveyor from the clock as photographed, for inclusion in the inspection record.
7:03
